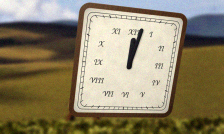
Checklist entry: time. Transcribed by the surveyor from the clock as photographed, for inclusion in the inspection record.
12:02
